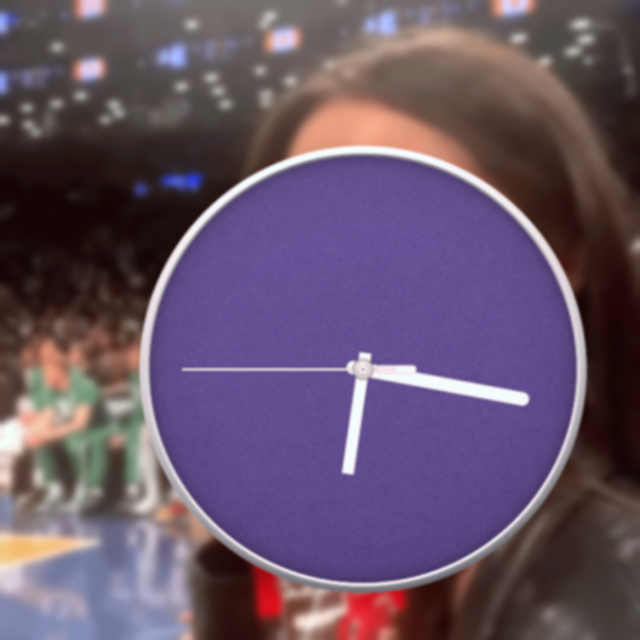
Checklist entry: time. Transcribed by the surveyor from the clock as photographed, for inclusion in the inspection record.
6:16:45
